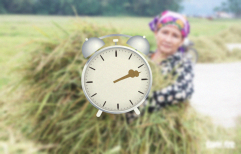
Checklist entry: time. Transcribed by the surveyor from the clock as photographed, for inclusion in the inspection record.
2:12
